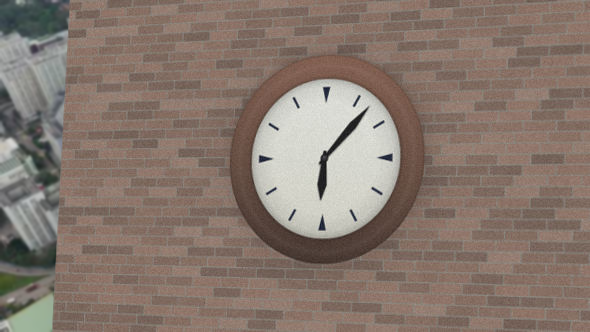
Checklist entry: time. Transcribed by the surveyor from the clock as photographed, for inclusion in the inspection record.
6:07
